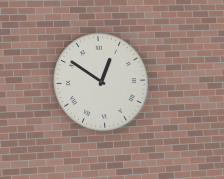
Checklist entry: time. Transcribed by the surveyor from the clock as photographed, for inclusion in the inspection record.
12:51
